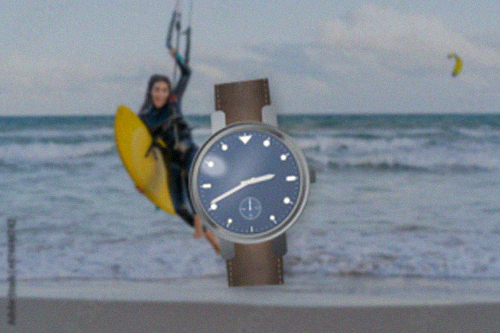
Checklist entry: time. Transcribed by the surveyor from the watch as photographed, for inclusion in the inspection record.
2:41
